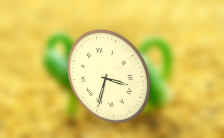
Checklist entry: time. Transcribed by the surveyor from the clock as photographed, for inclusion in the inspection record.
3:35
